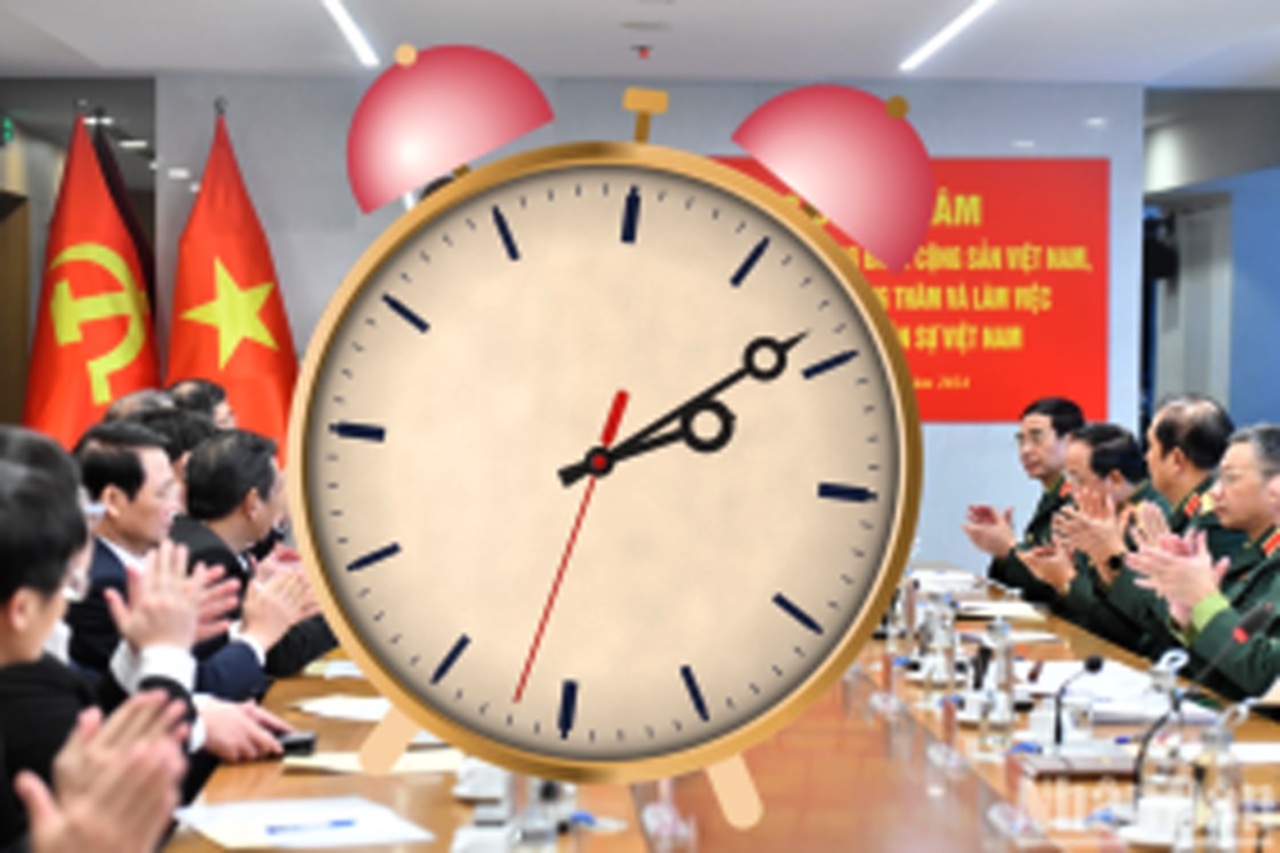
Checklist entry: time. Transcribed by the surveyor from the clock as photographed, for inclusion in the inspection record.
2:08:32
